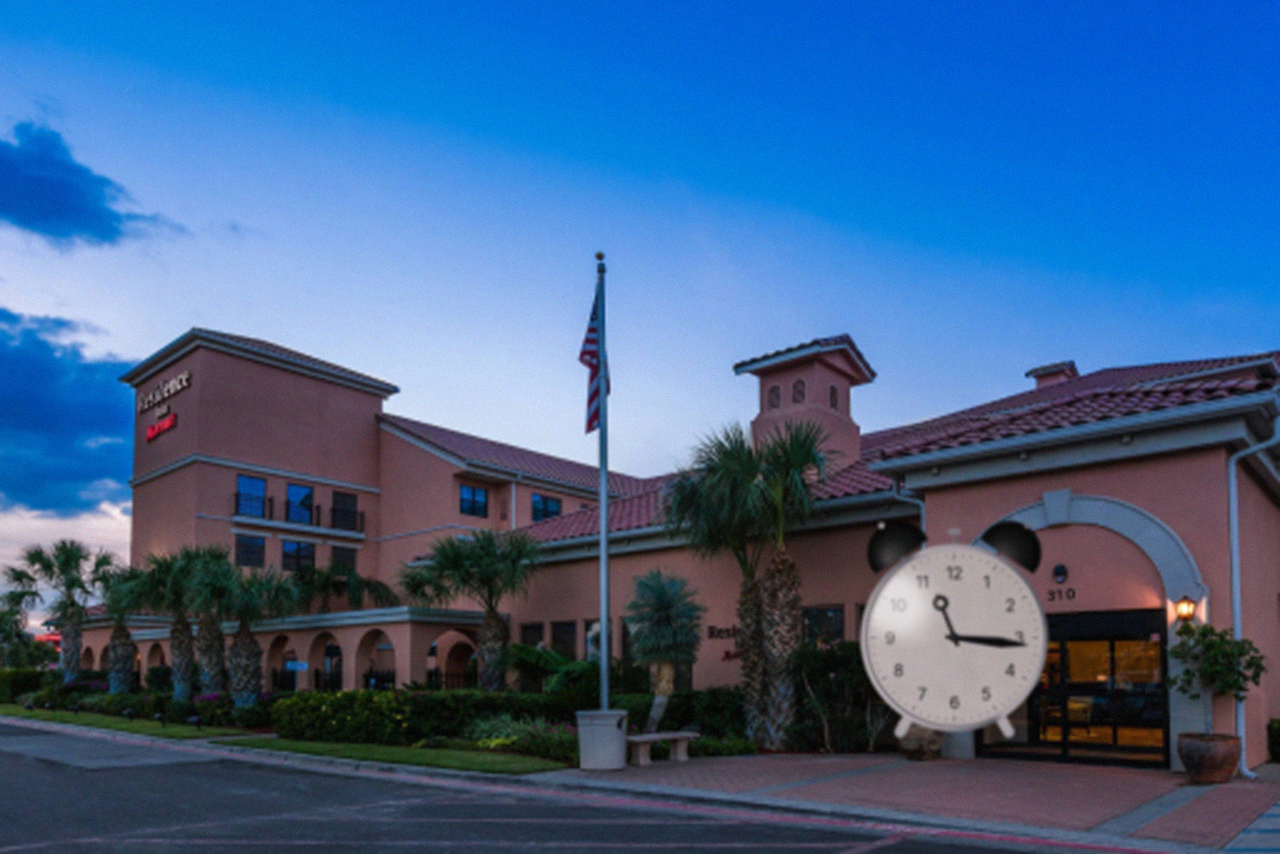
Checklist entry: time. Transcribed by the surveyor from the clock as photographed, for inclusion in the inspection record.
11:16
